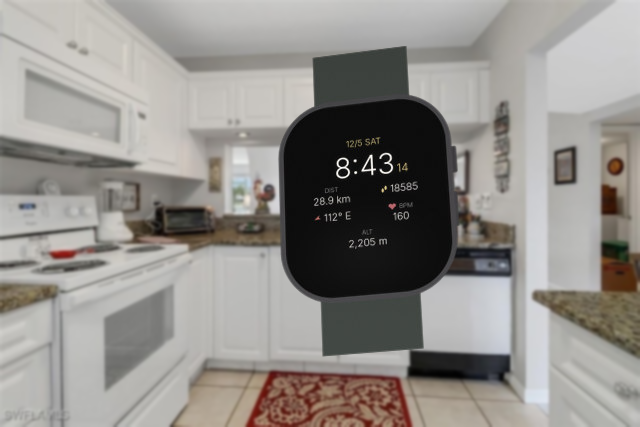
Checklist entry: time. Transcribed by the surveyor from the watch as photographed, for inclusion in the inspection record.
8:43:14
